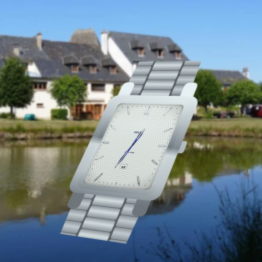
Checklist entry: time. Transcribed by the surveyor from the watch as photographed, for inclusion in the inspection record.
12:33
